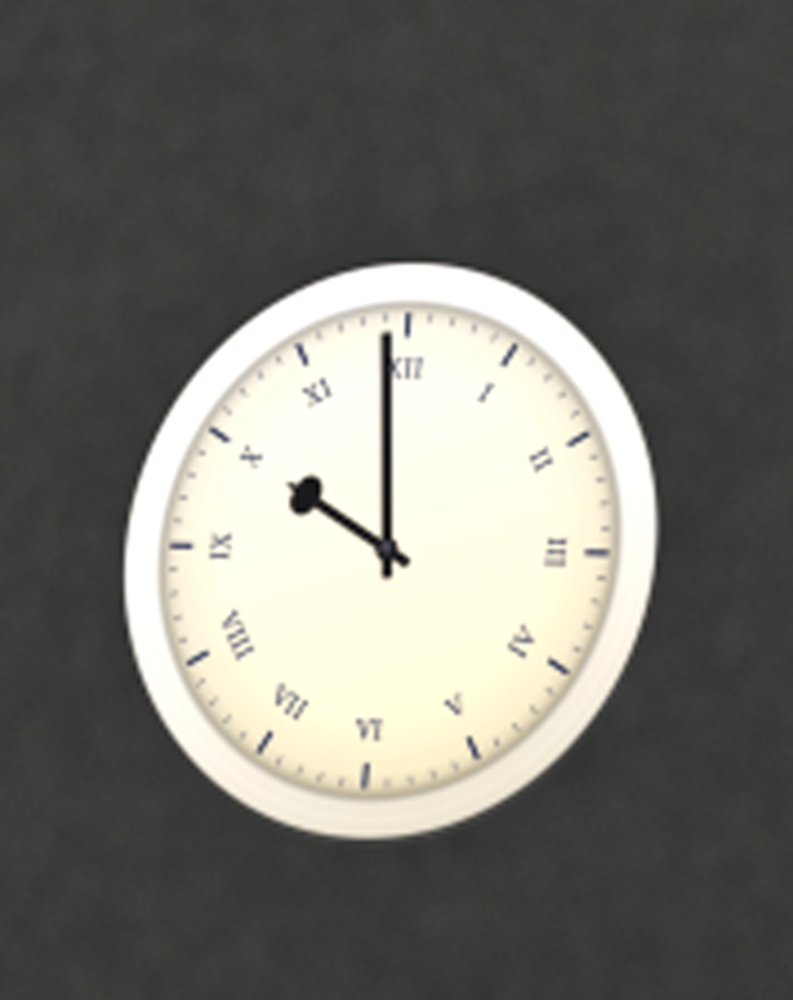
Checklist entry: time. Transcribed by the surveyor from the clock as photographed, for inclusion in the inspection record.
9:59
